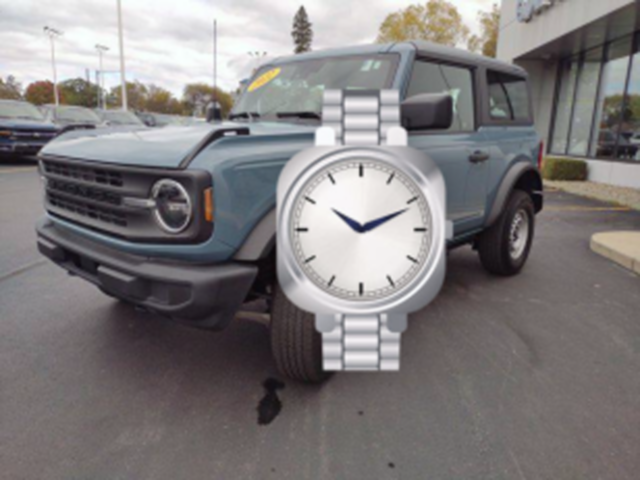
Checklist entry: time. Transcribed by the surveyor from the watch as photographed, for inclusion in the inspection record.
10:11
